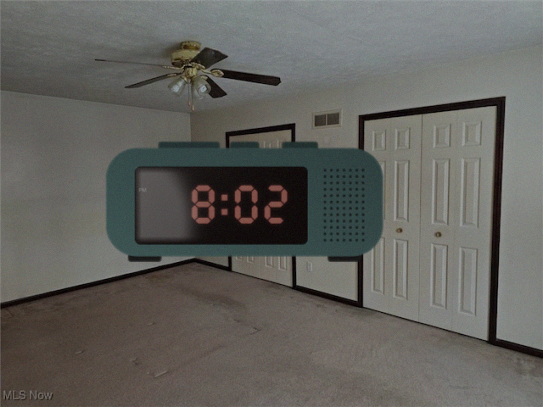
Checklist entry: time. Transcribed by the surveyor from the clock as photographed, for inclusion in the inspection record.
8:02
